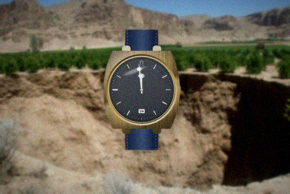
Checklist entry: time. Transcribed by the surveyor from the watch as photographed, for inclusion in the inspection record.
11:59
